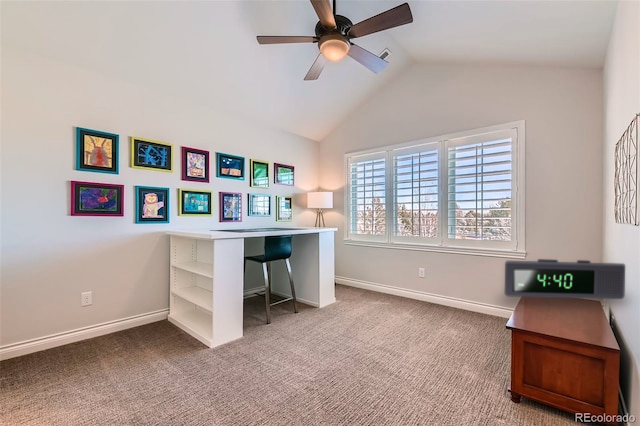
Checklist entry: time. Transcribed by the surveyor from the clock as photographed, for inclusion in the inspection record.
4:40
